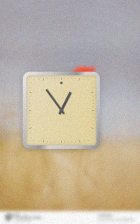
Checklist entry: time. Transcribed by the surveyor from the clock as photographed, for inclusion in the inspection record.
12:54
